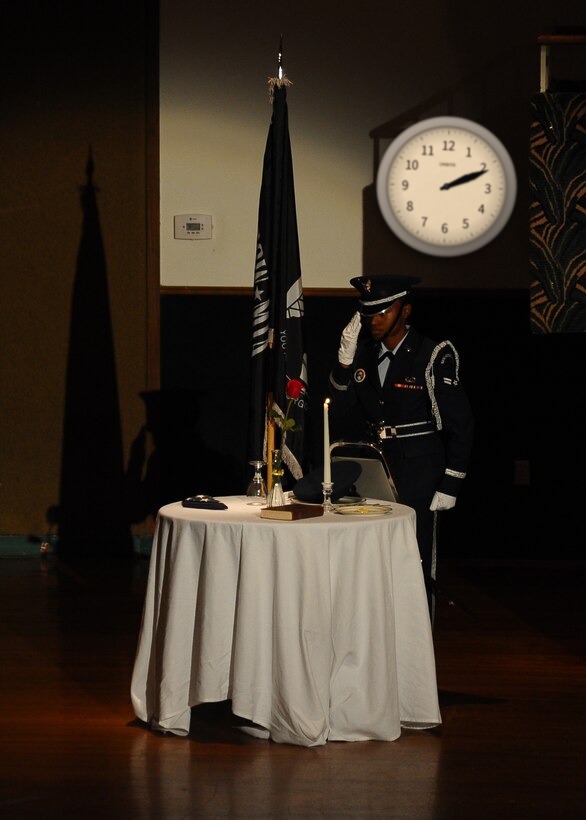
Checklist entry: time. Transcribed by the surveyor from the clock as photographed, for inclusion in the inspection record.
2:11
